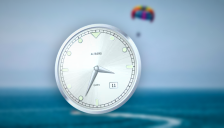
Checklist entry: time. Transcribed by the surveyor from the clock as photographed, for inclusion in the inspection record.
3:34
